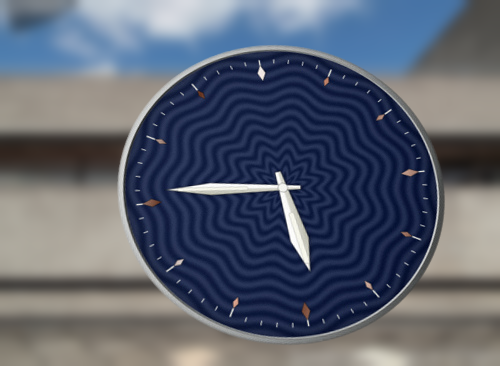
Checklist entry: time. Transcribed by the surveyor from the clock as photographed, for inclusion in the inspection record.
5:46
